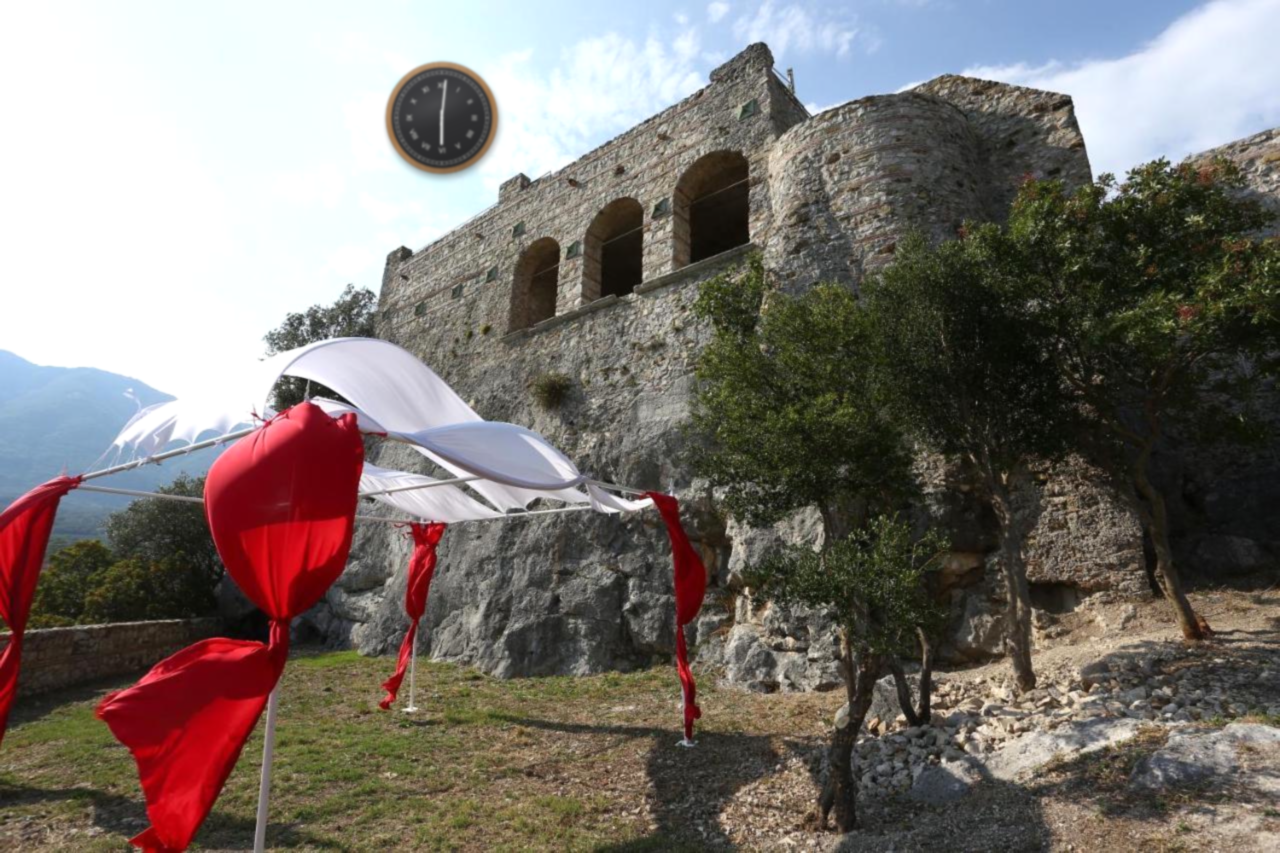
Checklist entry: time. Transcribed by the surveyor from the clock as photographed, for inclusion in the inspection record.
6:01
